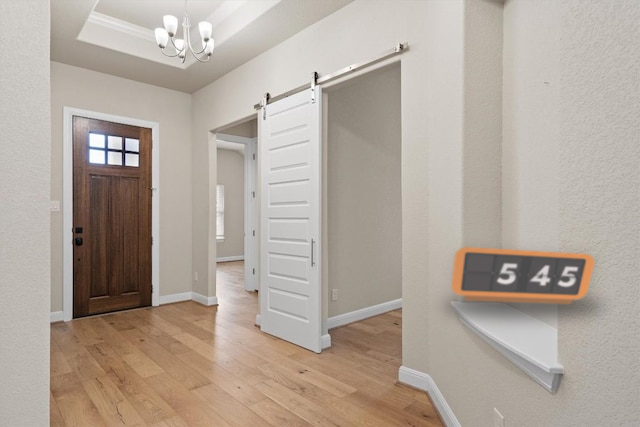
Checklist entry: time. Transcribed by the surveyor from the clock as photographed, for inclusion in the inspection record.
5:45
